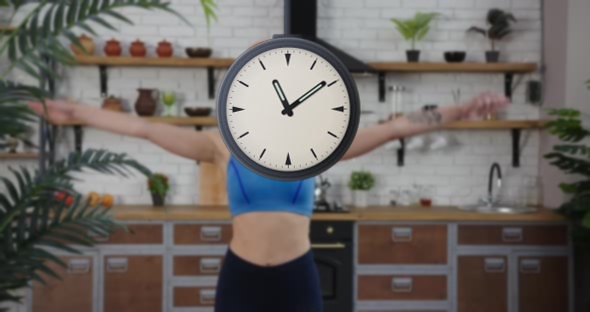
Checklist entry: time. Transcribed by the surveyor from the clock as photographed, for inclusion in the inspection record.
11:09
